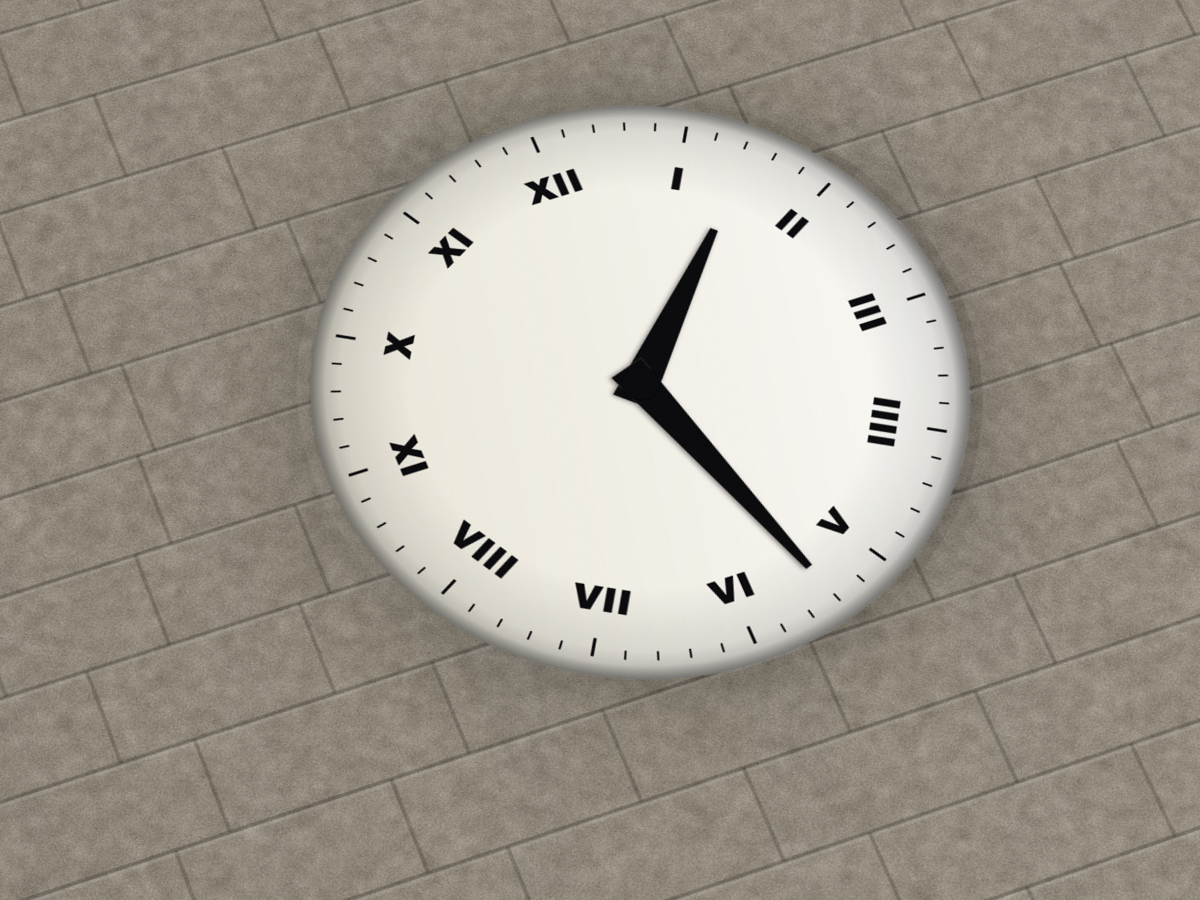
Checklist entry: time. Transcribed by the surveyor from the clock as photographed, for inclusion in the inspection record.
1:27
